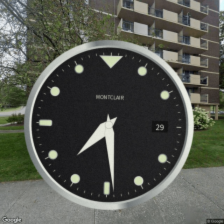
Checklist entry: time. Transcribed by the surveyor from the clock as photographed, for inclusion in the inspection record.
7:29
